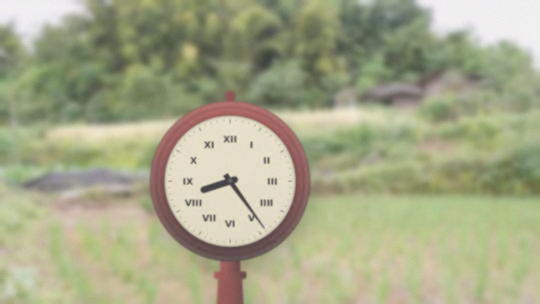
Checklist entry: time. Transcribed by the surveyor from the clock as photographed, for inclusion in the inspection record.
8:24
